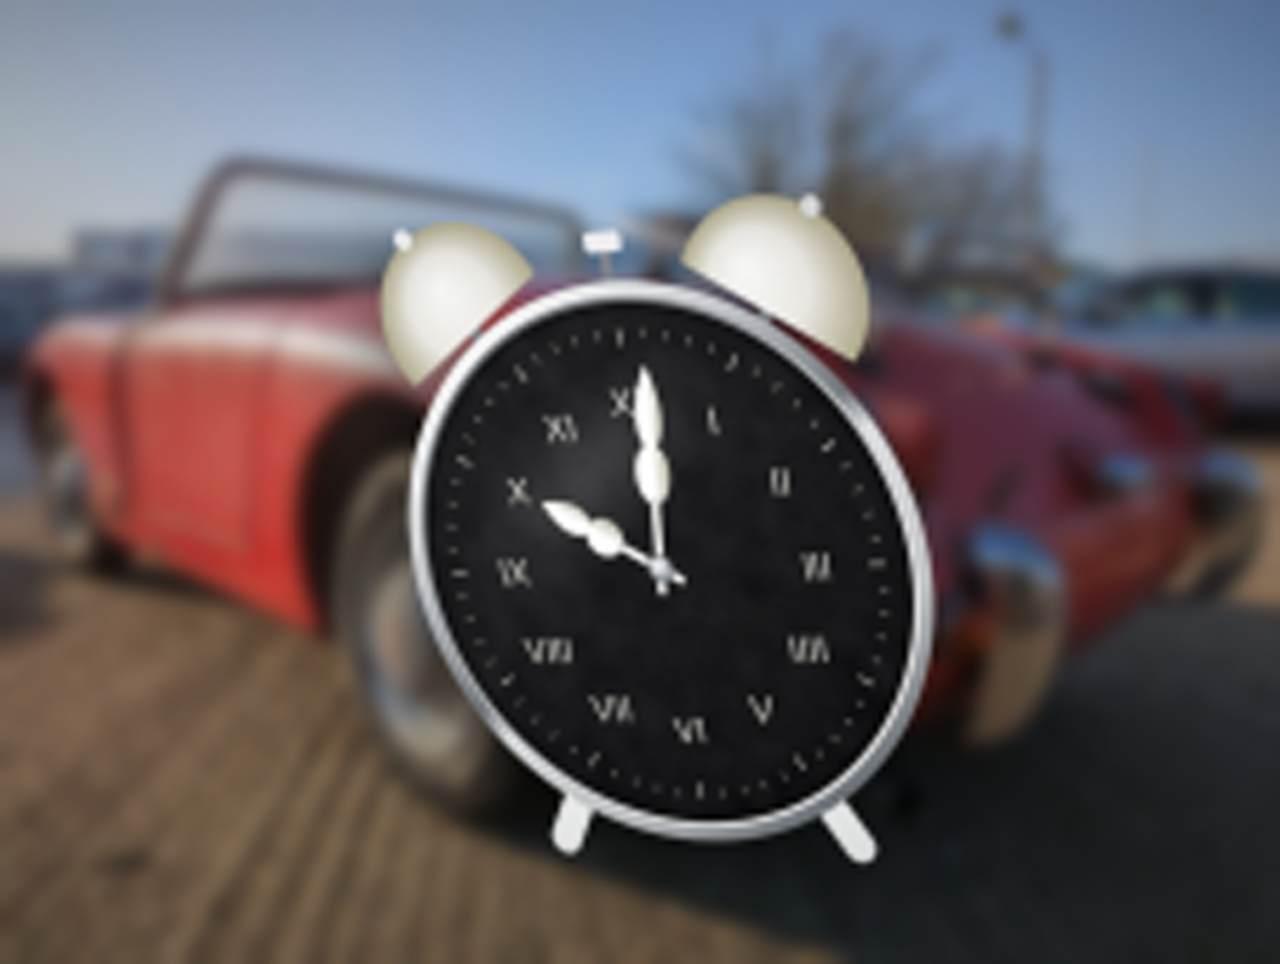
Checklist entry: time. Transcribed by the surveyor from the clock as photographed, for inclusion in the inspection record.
10:01
